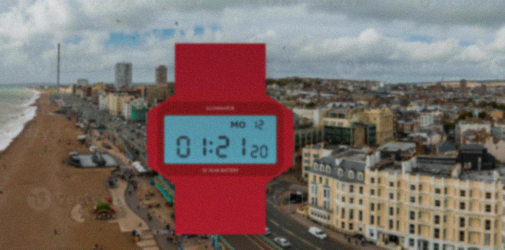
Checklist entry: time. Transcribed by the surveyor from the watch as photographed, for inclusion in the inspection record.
1:21:20
